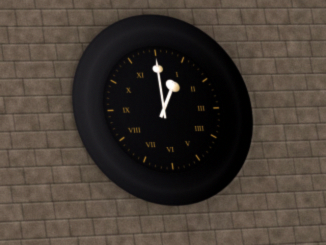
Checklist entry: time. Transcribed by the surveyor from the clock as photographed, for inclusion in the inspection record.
1:00
